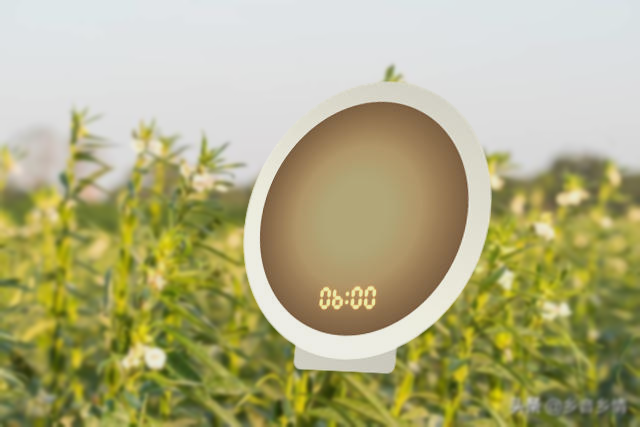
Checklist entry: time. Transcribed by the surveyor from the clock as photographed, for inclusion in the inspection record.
6:00
